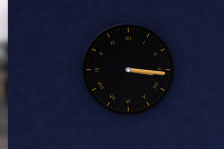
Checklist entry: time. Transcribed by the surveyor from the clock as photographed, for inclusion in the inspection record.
3:16
